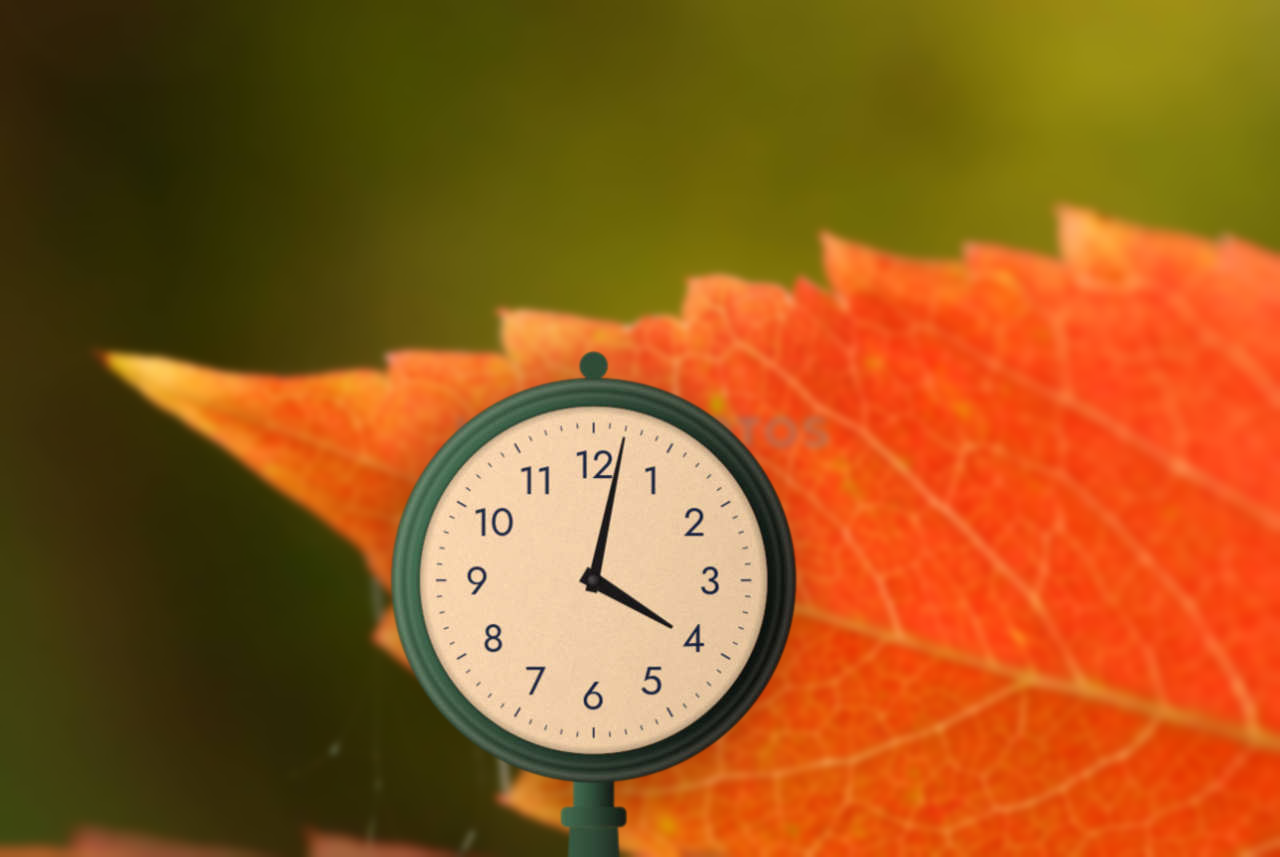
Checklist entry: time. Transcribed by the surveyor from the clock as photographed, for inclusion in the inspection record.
4:02
